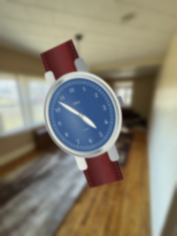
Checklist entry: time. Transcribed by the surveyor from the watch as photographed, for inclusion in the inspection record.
4:53
